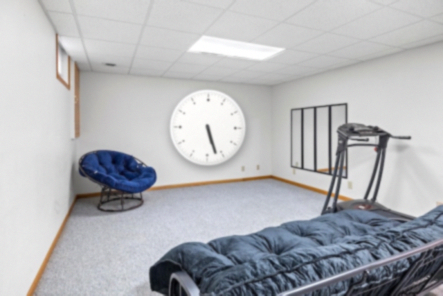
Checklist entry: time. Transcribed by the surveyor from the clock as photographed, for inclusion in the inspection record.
5:27
